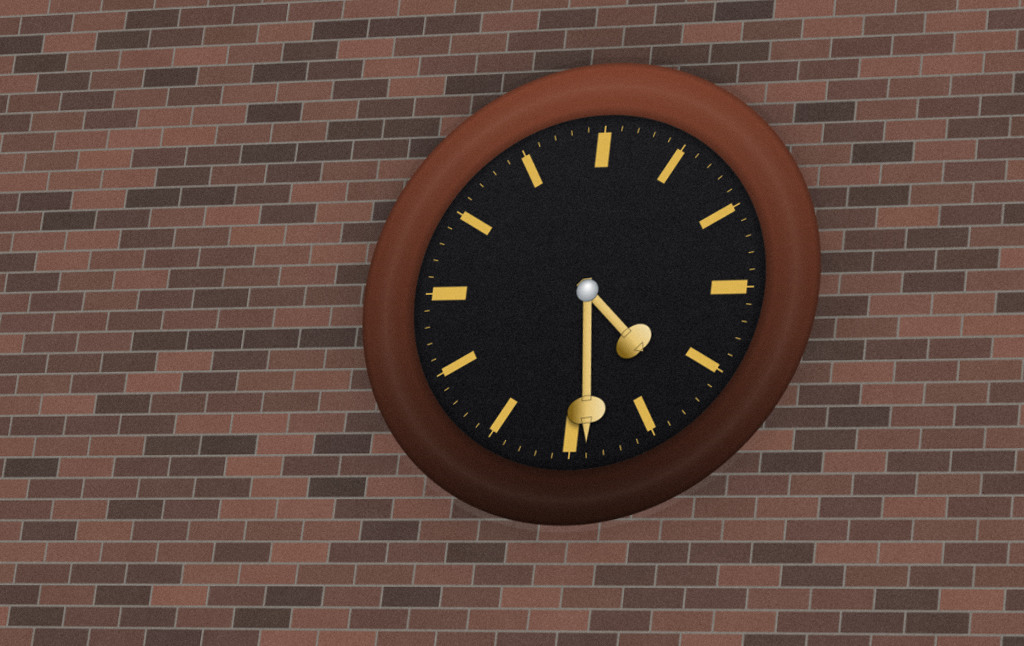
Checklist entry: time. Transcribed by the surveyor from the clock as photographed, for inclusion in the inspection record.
4:29
